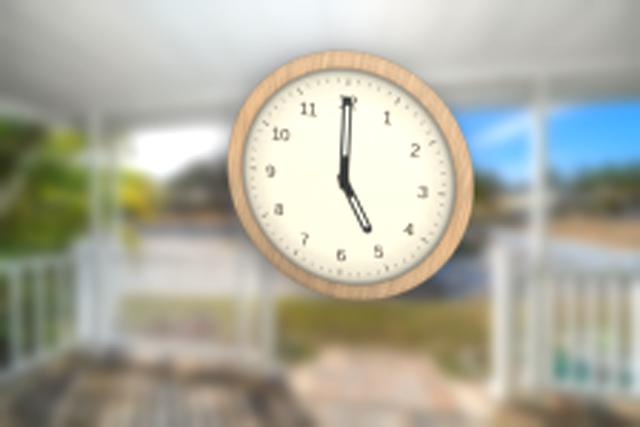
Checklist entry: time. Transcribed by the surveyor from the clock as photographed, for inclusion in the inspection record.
5:00
